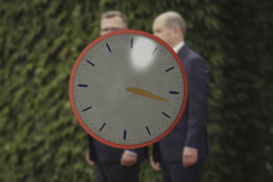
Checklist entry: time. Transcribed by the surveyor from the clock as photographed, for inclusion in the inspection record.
3:17
